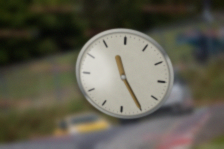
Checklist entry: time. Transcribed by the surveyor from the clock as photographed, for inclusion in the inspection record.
11:25
